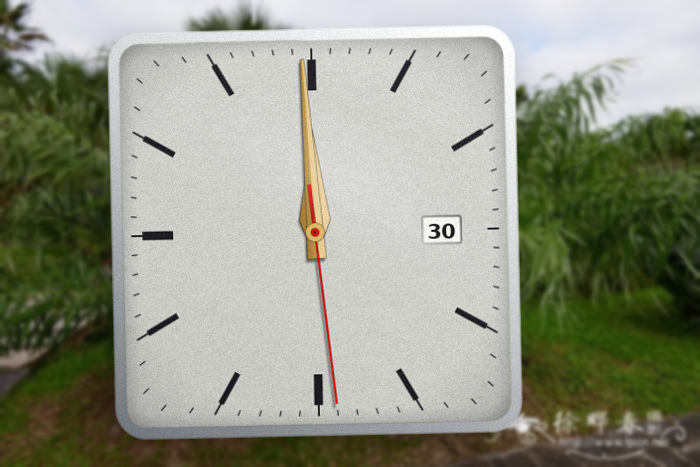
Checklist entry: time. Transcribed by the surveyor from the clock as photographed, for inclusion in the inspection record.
11:59:29
